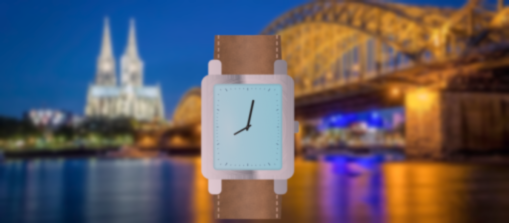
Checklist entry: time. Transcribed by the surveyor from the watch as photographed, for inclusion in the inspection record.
8:02
